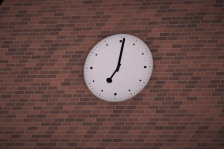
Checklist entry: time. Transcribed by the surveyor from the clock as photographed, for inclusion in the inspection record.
7:01
